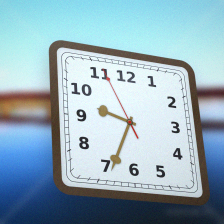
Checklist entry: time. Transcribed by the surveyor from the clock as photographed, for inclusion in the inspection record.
9:33:56
